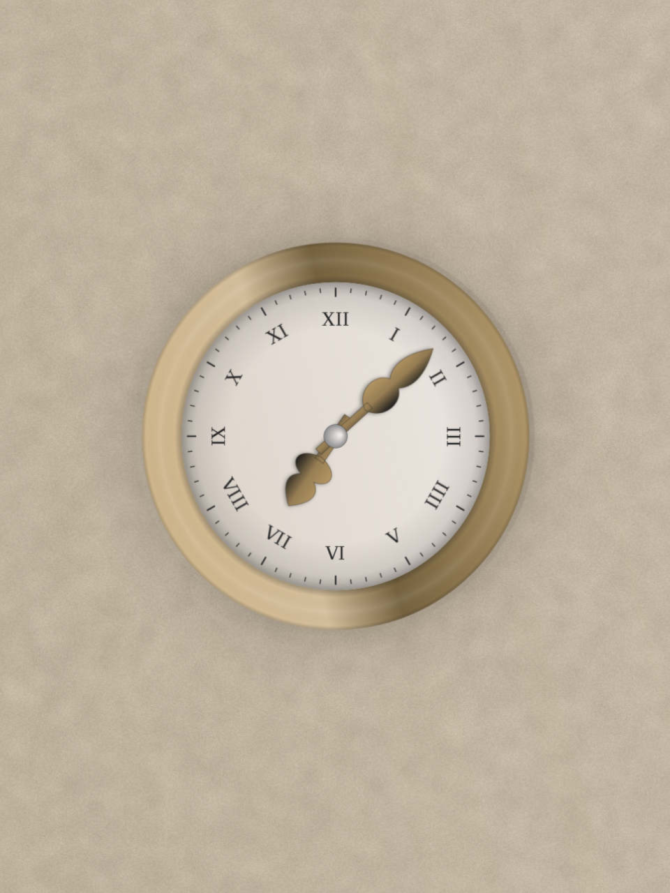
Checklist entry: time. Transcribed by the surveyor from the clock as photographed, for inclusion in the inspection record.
7:08
